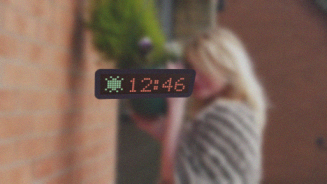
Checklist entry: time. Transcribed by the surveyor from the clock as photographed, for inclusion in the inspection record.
12:46
